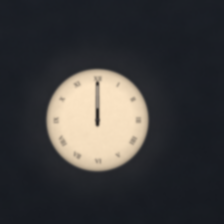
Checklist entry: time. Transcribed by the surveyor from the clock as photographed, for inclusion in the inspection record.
12:00
